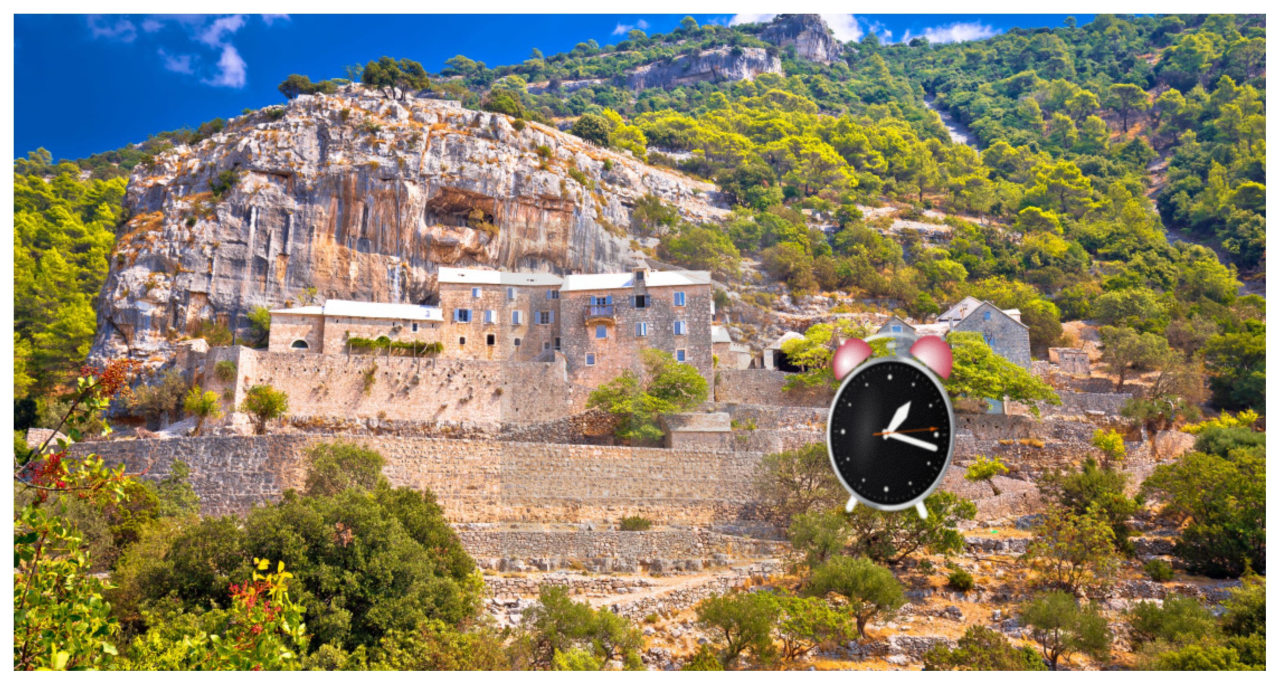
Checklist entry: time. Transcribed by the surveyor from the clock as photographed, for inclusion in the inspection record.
1:17:14
